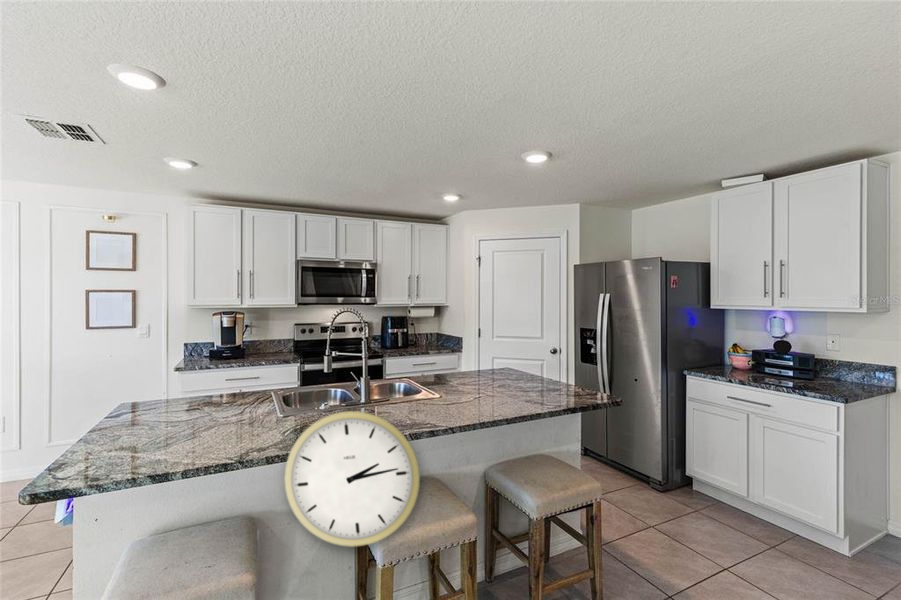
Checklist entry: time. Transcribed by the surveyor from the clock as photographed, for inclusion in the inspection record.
2:14
